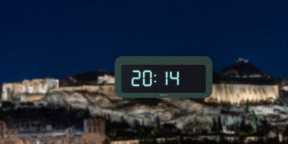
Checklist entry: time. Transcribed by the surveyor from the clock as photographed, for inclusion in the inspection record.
20:14
